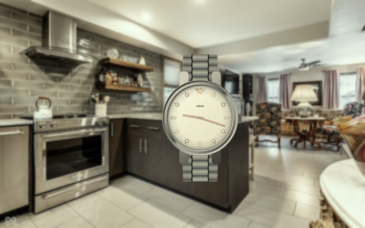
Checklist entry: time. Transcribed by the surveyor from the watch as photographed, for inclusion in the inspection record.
9:18
